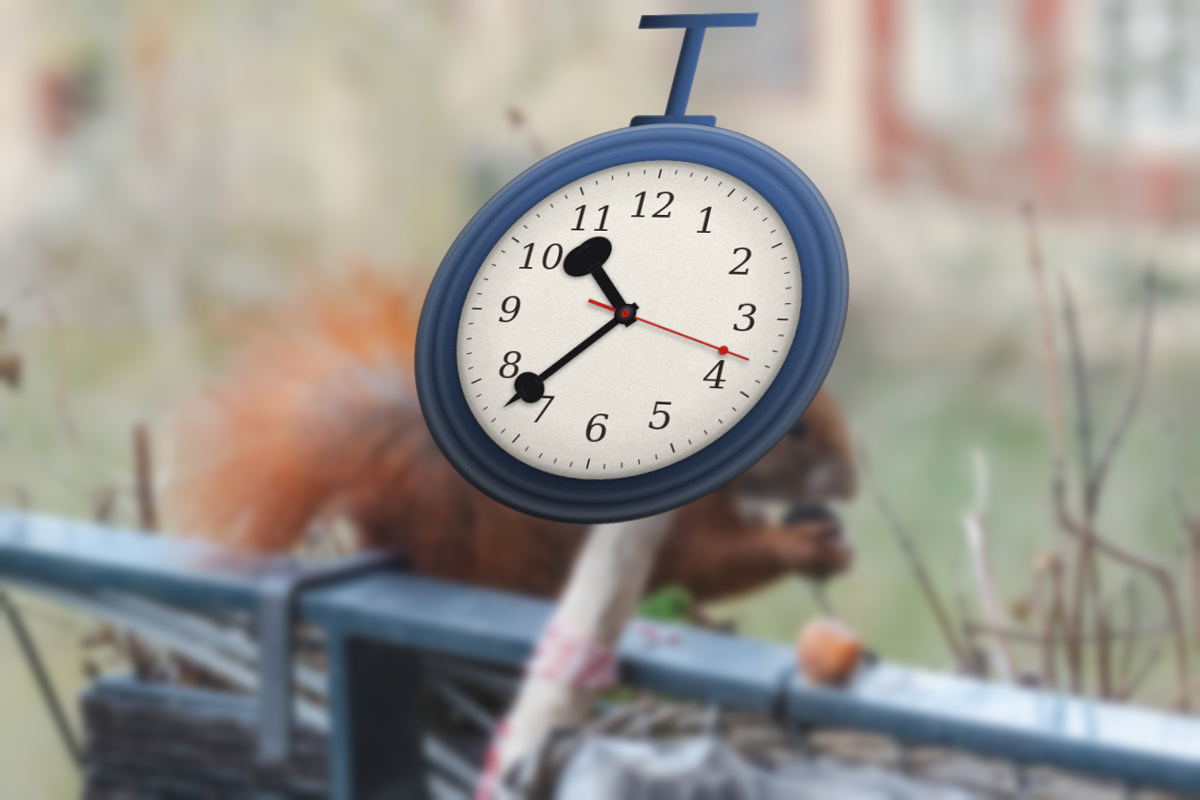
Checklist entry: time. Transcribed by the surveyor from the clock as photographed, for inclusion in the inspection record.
10:37:18
